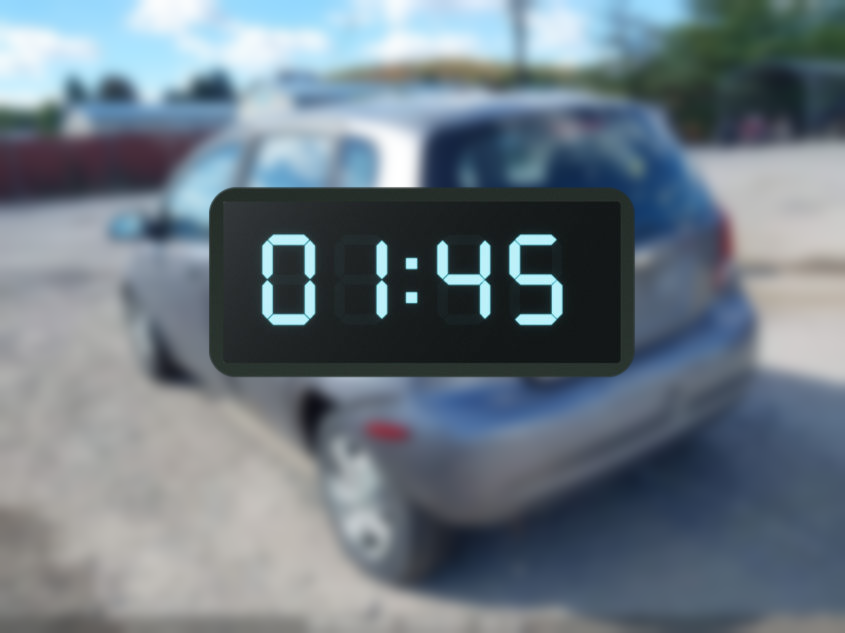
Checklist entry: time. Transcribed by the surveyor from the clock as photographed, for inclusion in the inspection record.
1:45
